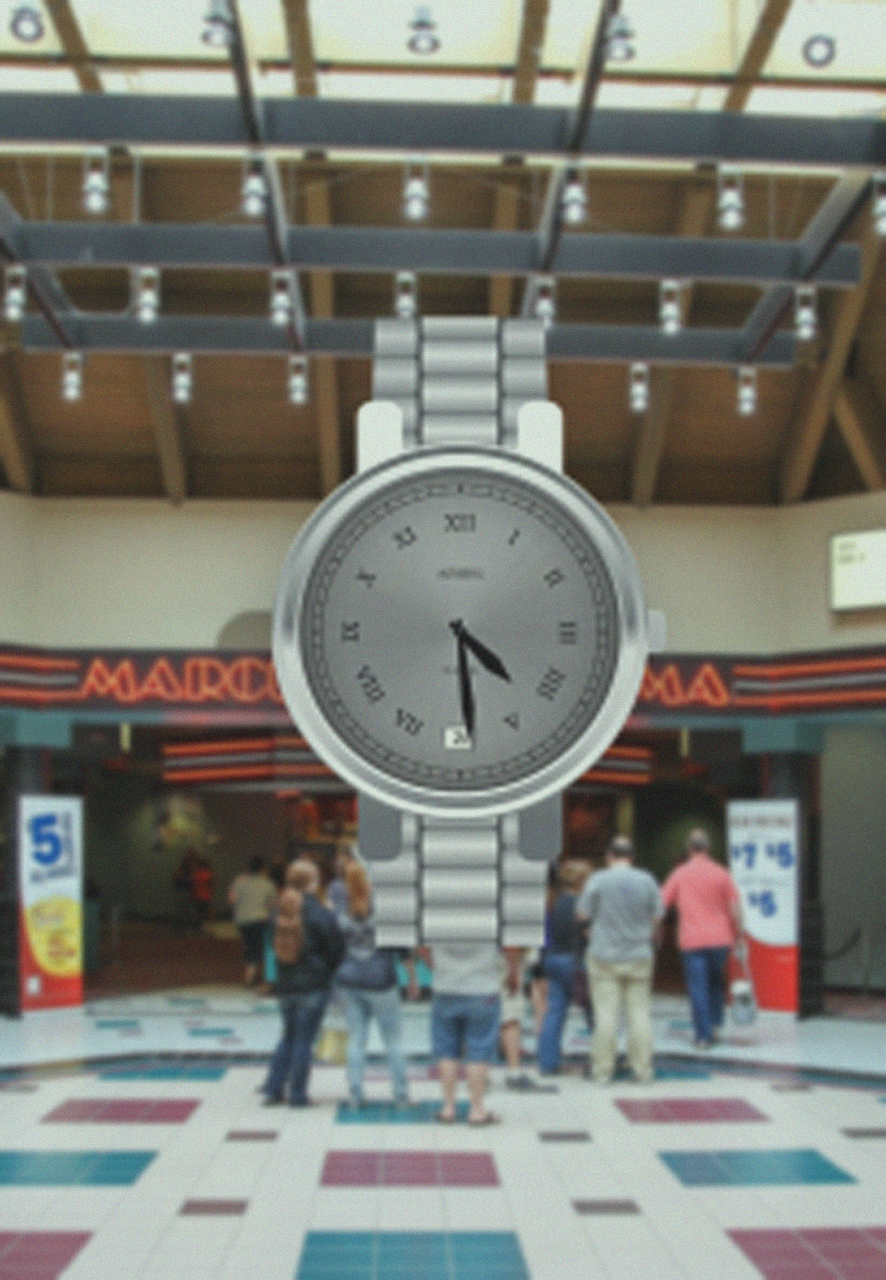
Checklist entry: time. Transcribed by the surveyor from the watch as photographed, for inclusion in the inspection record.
4:29
